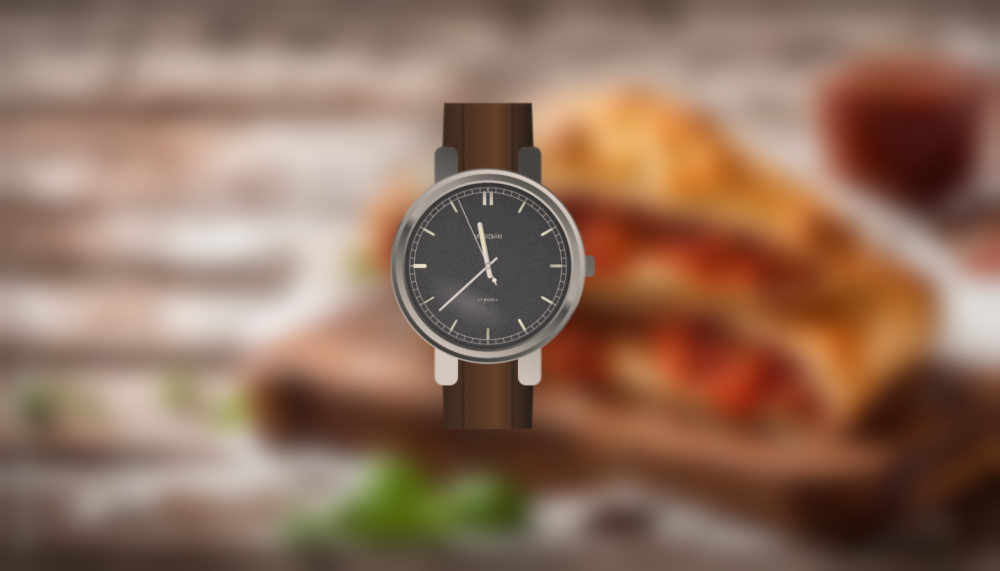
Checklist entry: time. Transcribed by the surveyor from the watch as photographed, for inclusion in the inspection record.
11:37:56
